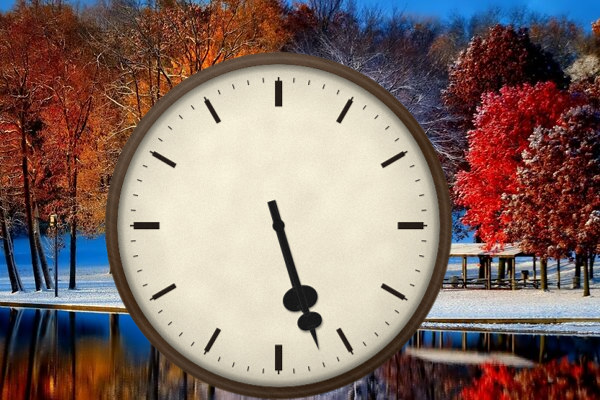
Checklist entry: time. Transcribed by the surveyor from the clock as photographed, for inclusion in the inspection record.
5:27
